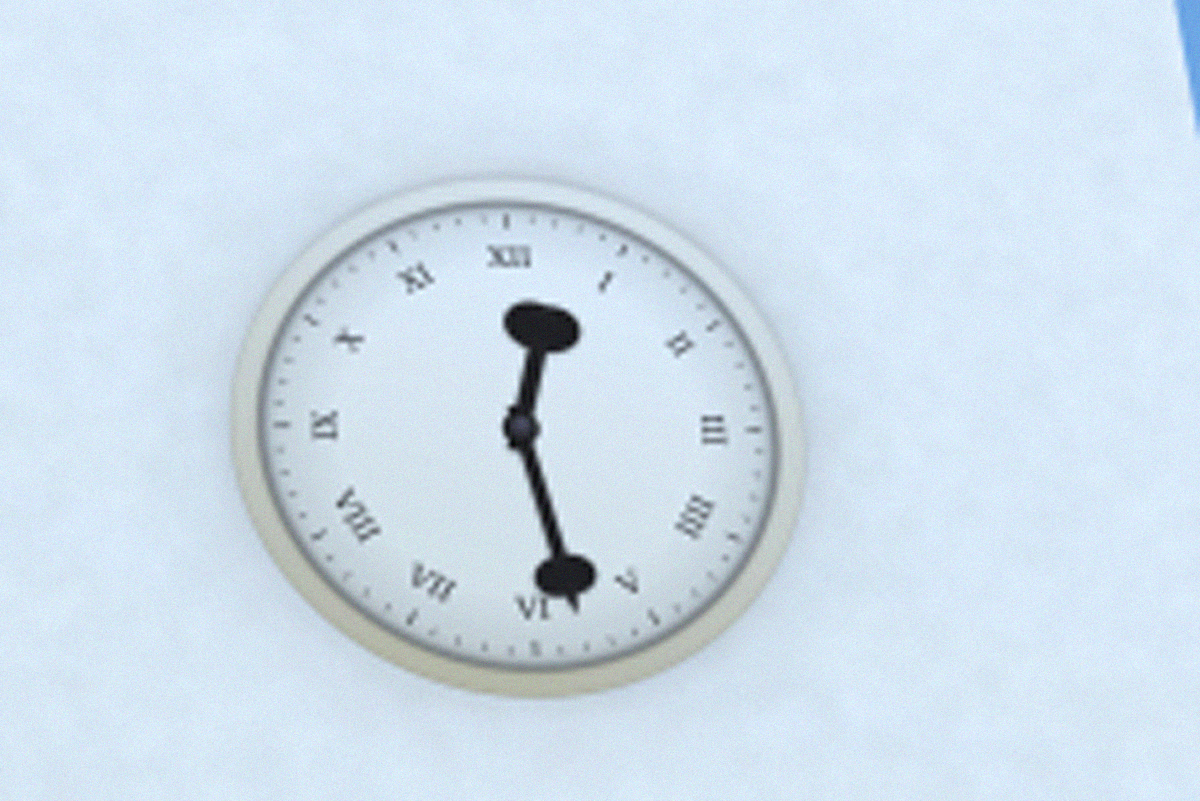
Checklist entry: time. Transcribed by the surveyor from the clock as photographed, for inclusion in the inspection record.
12:28
